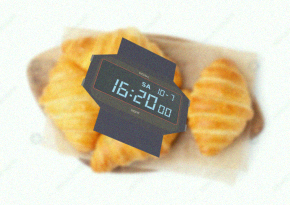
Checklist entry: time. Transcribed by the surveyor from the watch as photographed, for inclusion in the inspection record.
16:20:00
